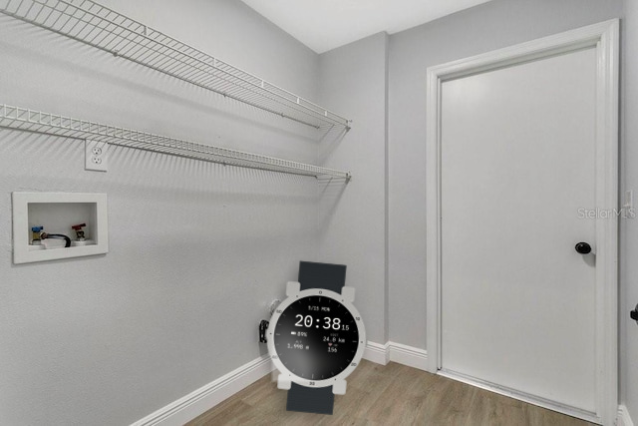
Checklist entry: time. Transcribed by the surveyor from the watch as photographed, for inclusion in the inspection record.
20:38
